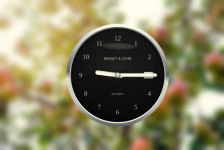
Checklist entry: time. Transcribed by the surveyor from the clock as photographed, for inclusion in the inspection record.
9:15
